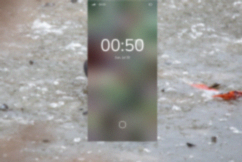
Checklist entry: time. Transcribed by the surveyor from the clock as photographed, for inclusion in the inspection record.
0:50
